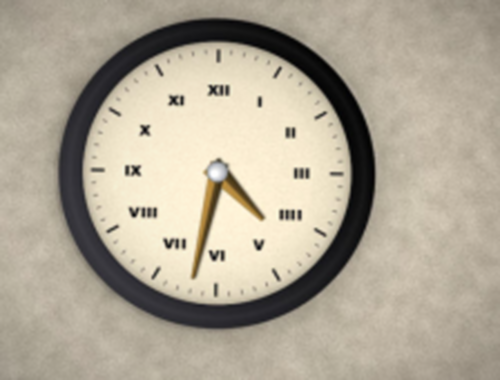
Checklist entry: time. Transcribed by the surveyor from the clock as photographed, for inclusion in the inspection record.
4:32
